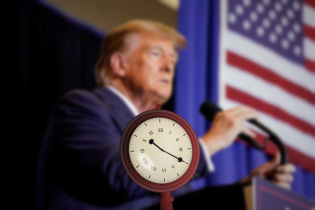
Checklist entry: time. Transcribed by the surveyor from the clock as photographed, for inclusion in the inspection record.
10:20
